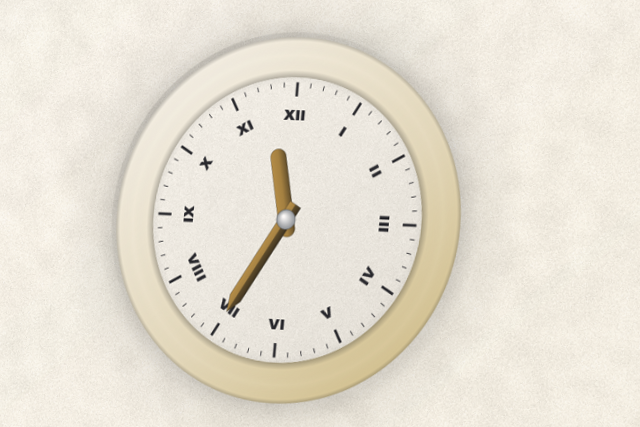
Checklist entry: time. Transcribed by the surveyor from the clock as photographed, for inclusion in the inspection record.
11:35
